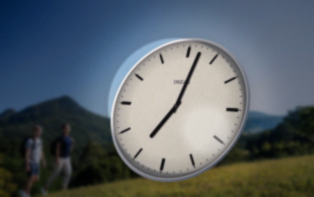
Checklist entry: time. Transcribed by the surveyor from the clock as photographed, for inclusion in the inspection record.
7:02
